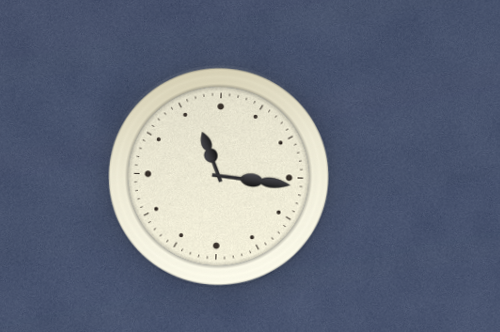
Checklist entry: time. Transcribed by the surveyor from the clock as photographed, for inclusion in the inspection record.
11:16
